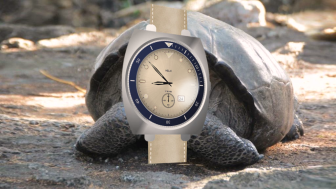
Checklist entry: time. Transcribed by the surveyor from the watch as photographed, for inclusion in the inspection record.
8:52
